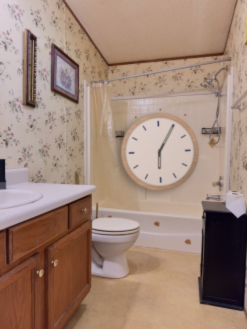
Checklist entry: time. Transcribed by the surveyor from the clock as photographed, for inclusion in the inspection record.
6:05
